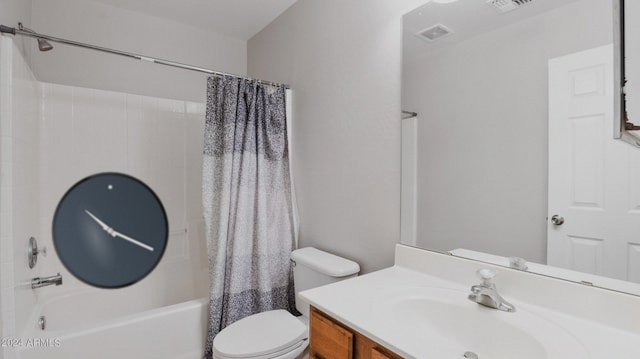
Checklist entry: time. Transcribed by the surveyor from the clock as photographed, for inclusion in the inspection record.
10:19
